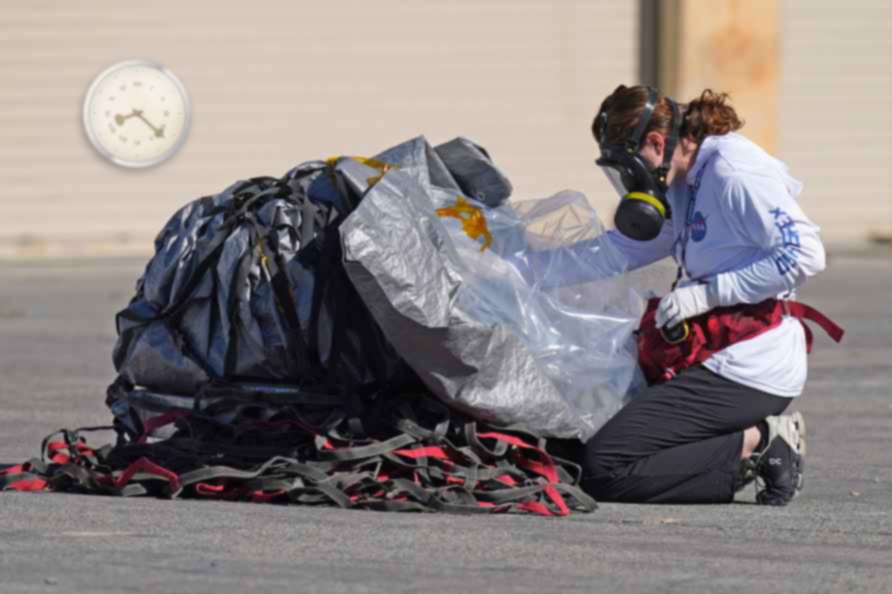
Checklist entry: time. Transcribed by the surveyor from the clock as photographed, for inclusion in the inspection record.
8:22
